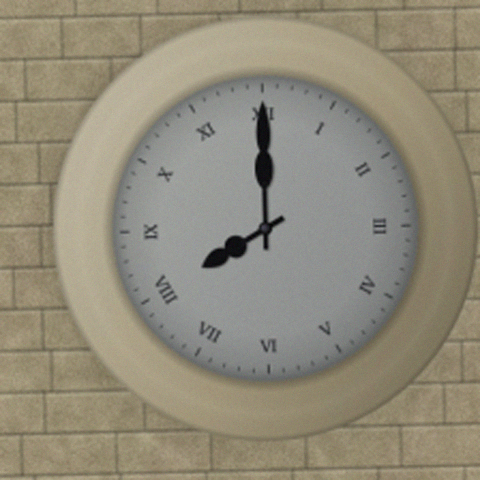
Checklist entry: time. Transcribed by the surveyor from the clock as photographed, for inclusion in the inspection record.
8:00
